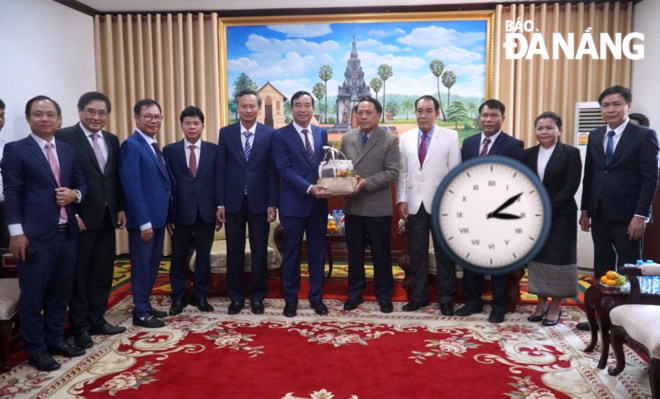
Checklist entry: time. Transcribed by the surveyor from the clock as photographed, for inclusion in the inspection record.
3:09
